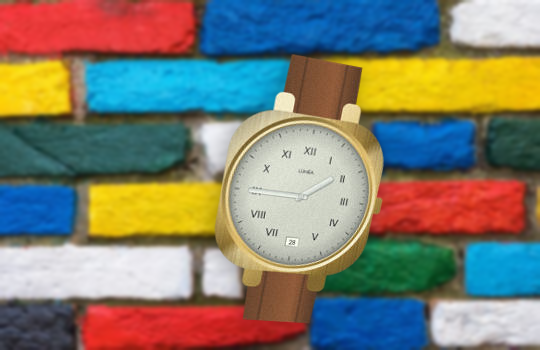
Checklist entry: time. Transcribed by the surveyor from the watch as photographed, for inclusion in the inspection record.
1:45
